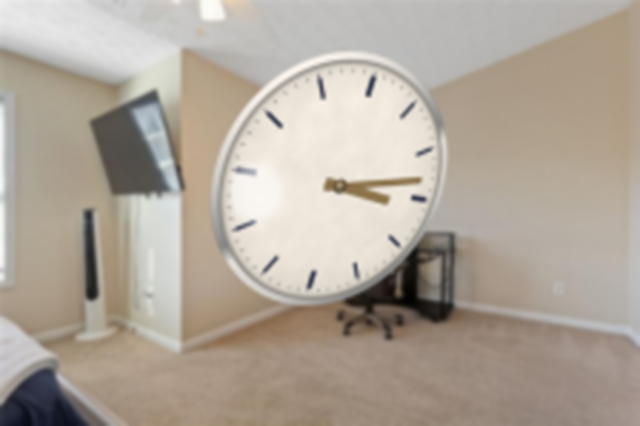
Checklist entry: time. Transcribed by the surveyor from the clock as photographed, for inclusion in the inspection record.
3:13
